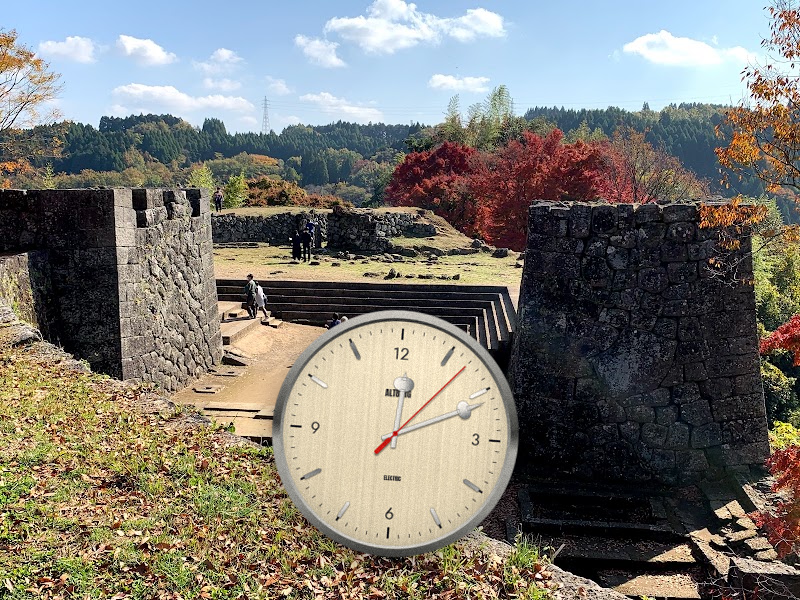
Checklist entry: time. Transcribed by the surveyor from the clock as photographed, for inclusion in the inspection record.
12:11:07
